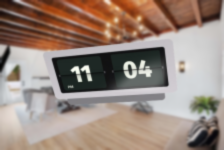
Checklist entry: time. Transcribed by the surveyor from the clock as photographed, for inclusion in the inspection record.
11:04
